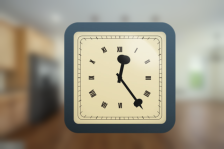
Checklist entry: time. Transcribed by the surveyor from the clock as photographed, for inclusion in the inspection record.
12:24
